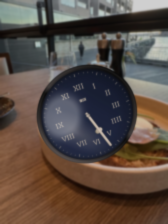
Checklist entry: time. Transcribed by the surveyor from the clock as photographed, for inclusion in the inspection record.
5:27
